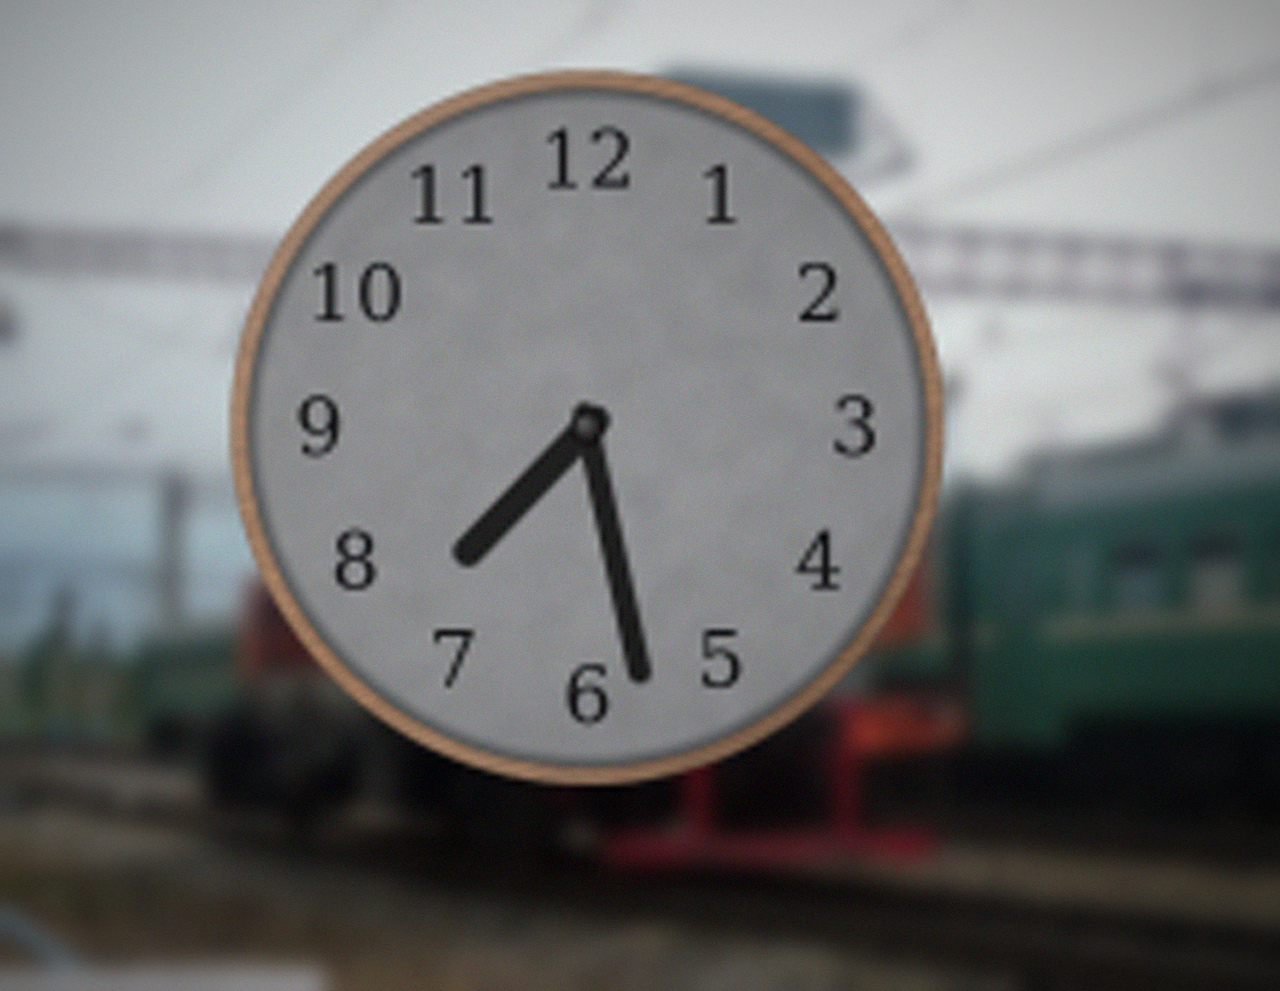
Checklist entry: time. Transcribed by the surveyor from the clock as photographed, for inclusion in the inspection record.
7:28
